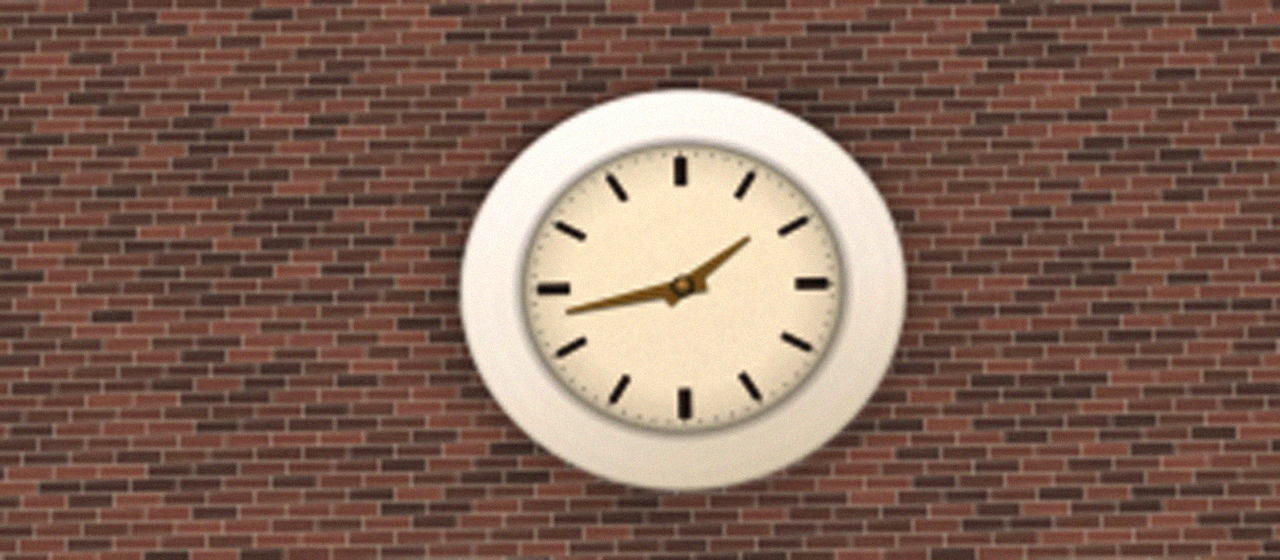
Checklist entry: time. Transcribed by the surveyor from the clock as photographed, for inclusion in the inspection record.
1:43
